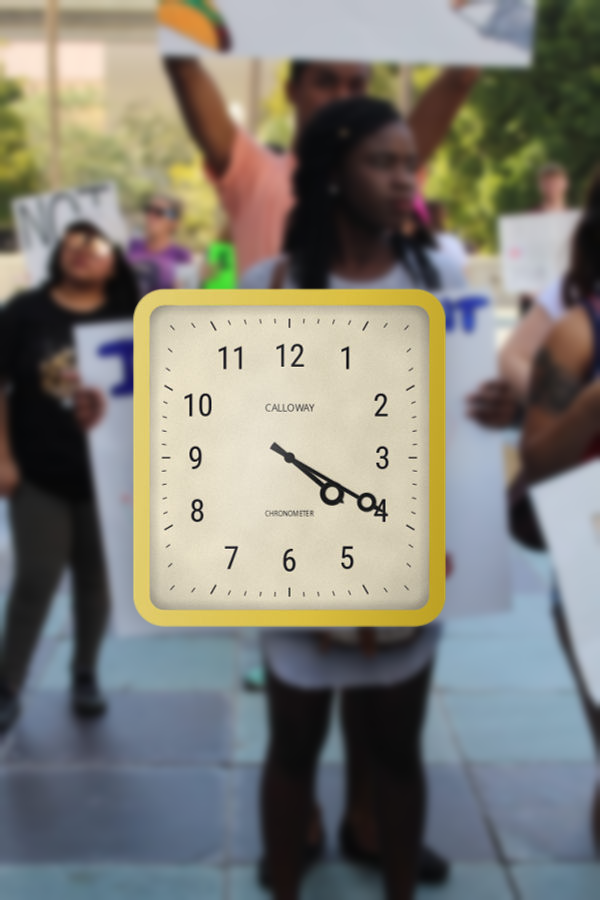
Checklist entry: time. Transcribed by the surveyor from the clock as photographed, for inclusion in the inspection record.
4:20
